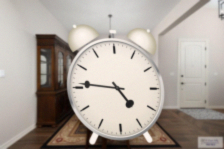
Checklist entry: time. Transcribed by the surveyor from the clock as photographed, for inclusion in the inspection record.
4:46
